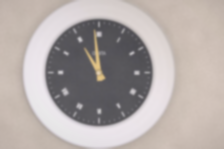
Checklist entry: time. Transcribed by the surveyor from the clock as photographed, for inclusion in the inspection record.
10:59
